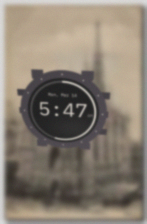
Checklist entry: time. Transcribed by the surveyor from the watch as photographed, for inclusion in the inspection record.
5:47
